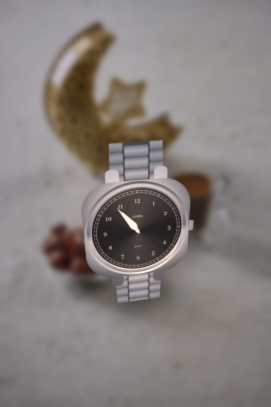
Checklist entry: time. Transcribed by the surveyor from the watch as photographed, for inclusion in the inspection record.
10:54
